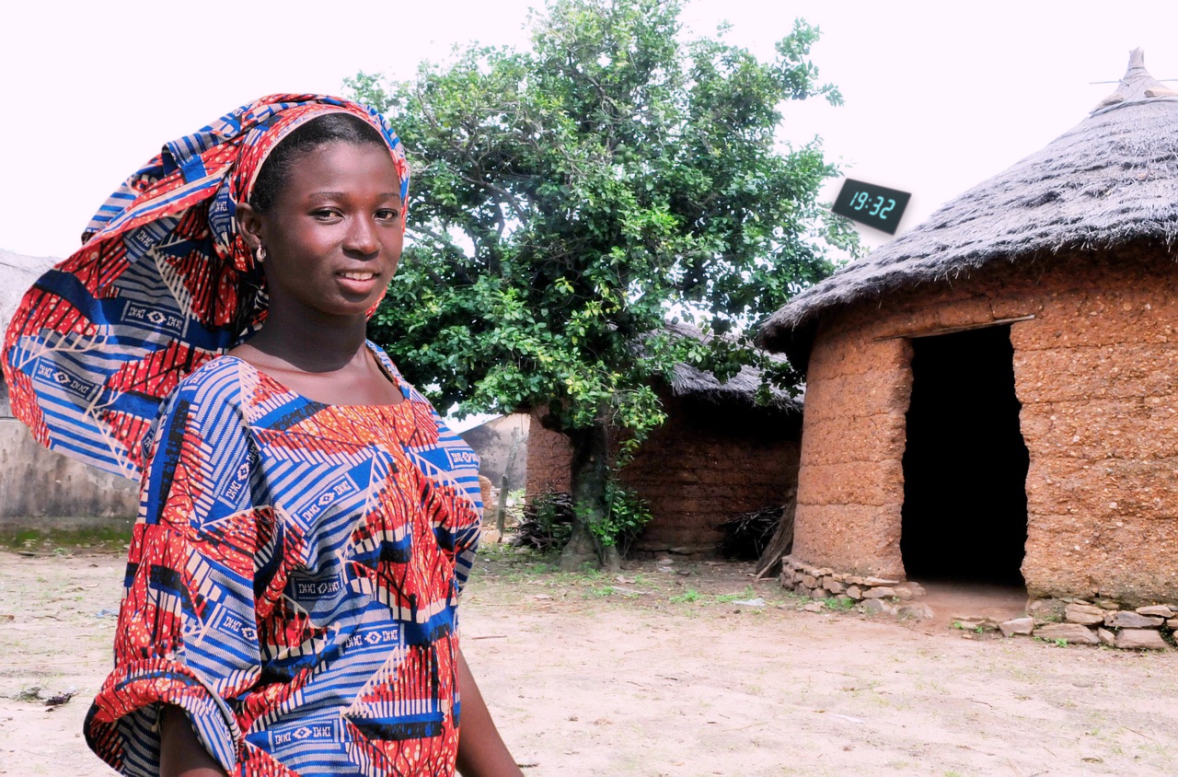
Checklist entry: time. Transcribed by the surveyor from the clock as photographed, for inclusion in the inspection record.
19:32
